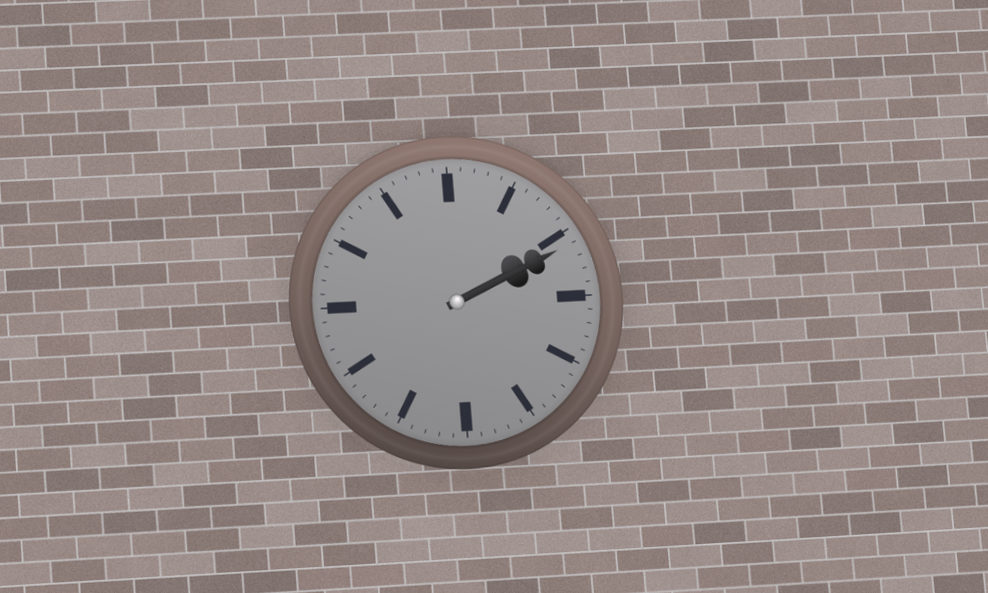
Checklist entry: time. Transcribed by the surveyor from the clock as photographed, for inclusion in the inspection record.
2:11
